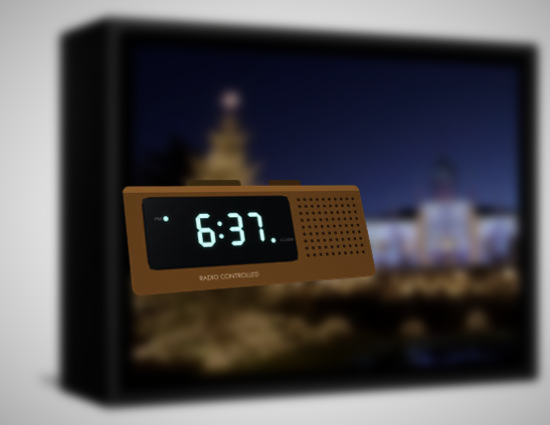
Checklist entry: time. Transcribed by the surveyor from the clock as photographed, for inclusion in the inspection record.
6:37
